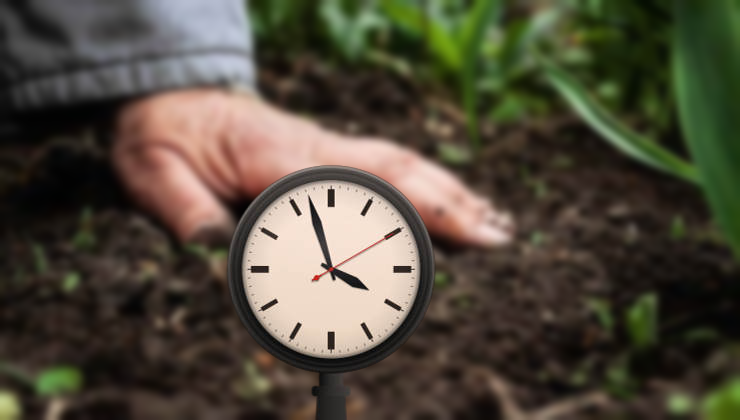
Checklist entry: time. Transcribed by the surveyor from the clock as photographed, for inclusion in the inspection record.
3:57:10
